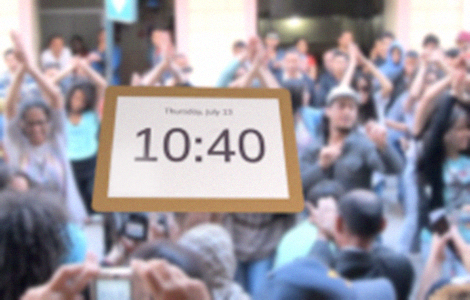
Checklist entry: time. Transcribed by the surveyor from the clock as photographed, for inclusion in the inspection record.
10:40
